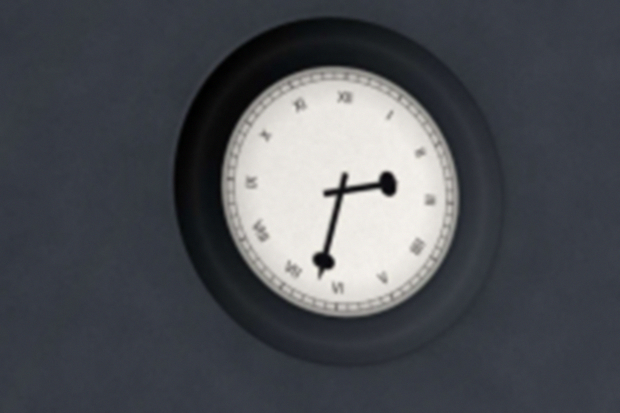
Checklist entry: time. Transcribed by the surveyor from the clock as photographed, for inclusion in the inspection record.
2:32
